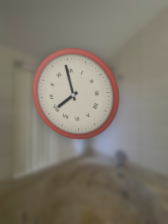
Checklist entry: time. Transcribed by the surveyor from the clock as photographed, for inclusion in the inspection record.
7:59
